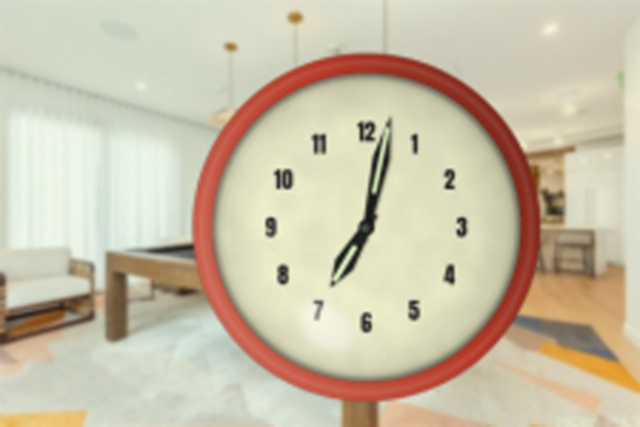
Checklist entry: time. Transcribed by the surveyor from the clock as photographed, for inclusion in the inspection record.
7:02
